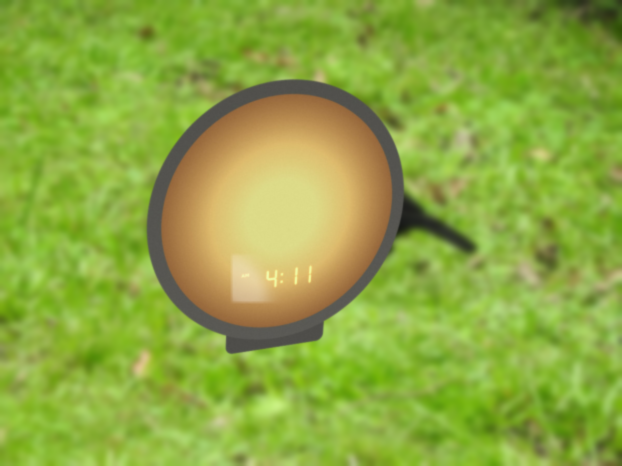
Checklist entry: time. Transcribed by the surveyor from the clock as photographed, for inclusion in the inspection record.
4:11
